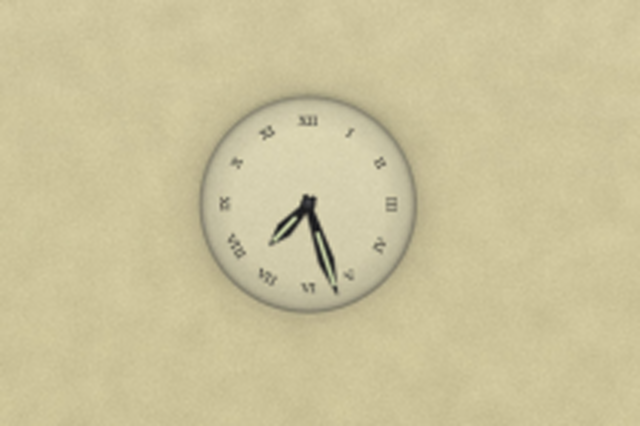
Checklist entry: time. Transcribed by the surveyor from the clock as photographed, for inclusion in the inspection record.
7:27
